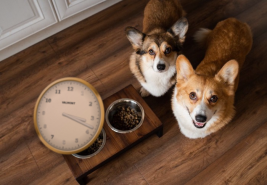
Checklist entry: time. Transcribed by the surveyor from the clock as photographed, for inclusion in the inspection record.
3:18
